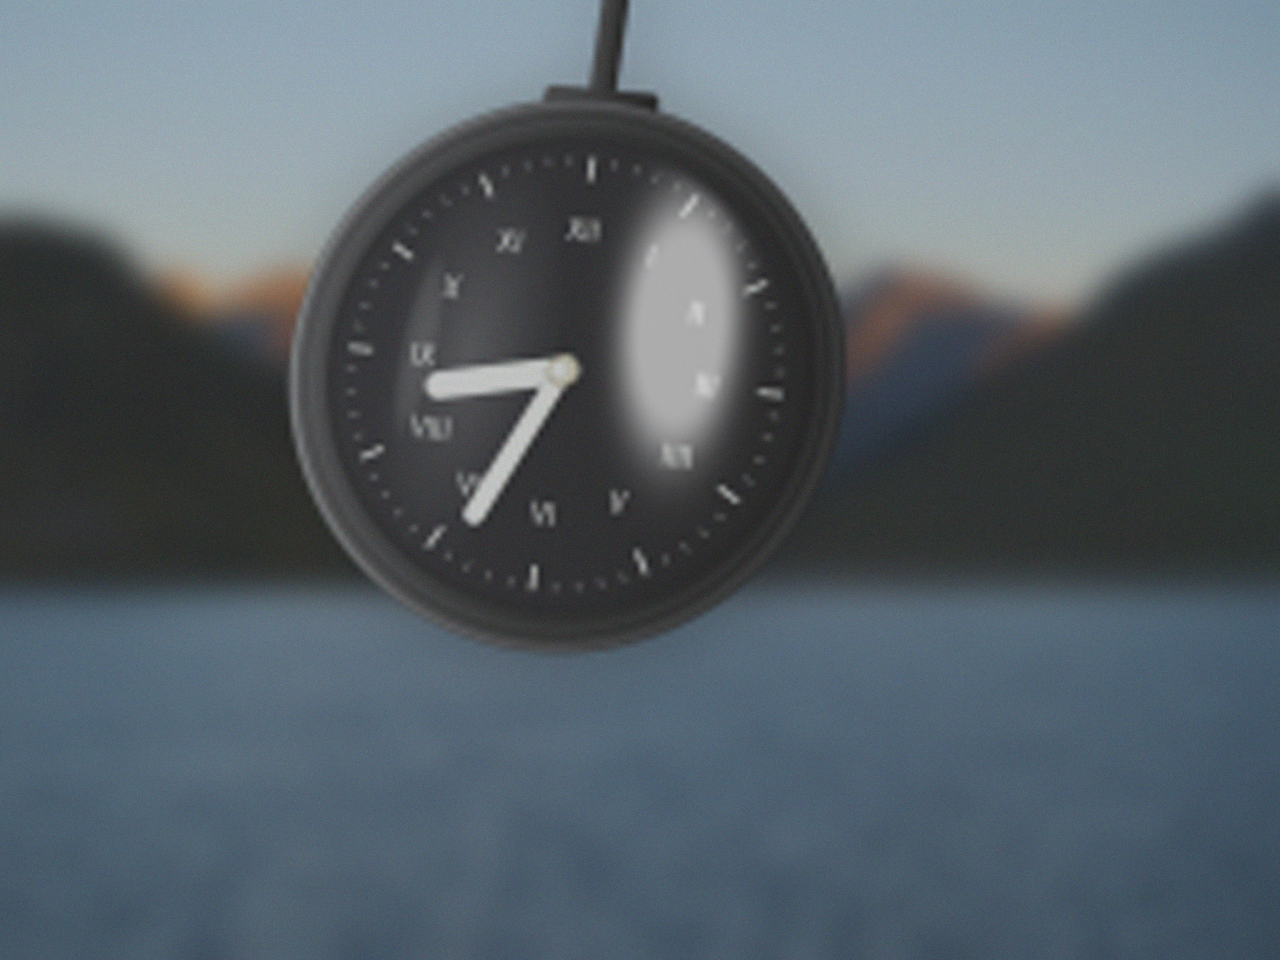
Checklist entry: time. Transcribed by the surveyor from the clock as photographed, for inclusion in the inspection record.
8:34
